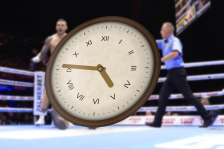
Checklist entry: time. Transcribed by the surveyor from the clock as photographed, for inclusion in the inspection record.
4:46
